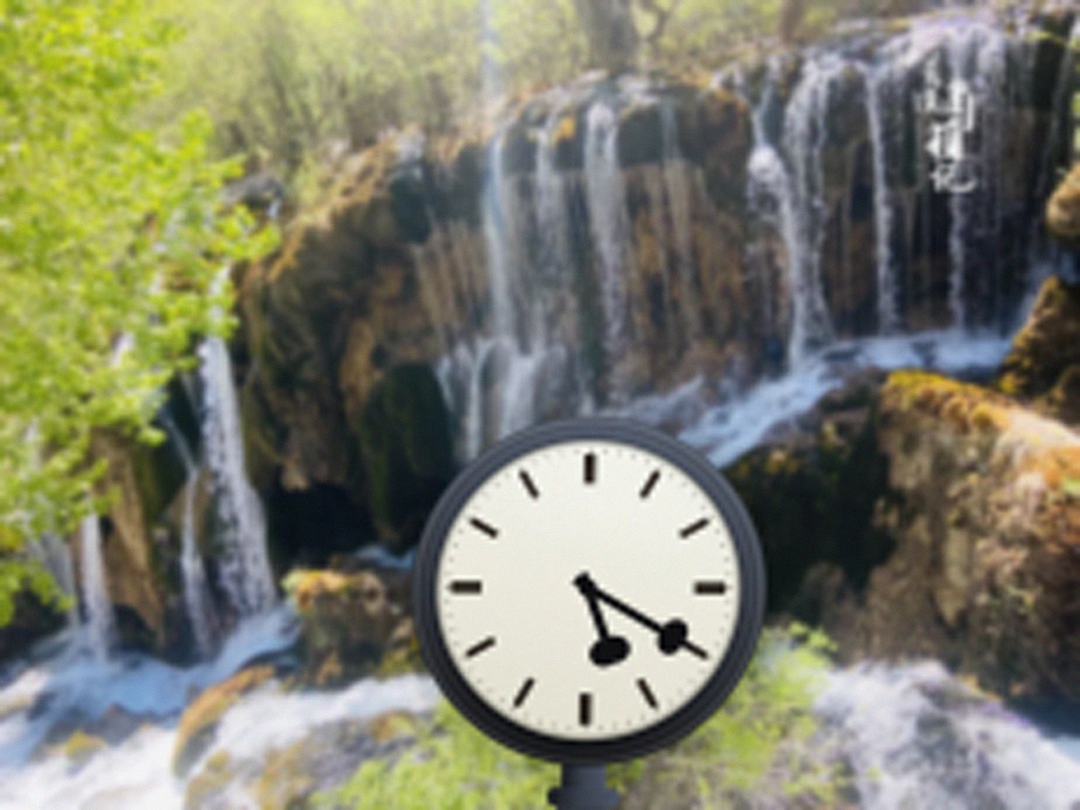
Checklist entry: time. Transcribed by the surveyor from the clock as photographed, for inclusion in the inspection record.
5:20
